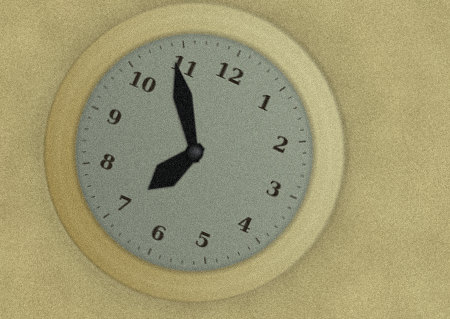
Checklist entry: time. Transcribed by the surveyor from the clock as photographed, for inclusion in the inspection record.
6:54
